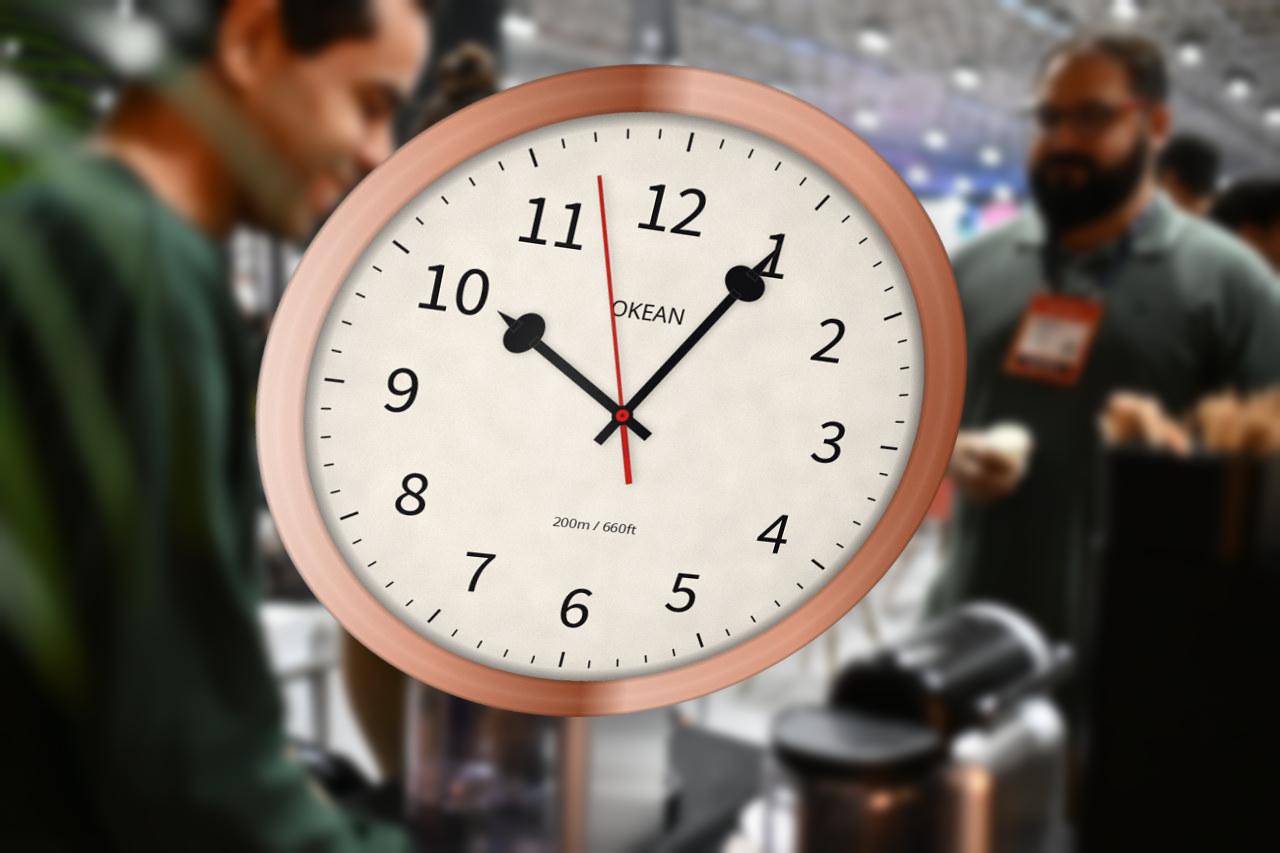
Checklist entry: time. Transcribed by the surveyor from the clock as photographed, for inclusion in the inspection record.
10:04:57
